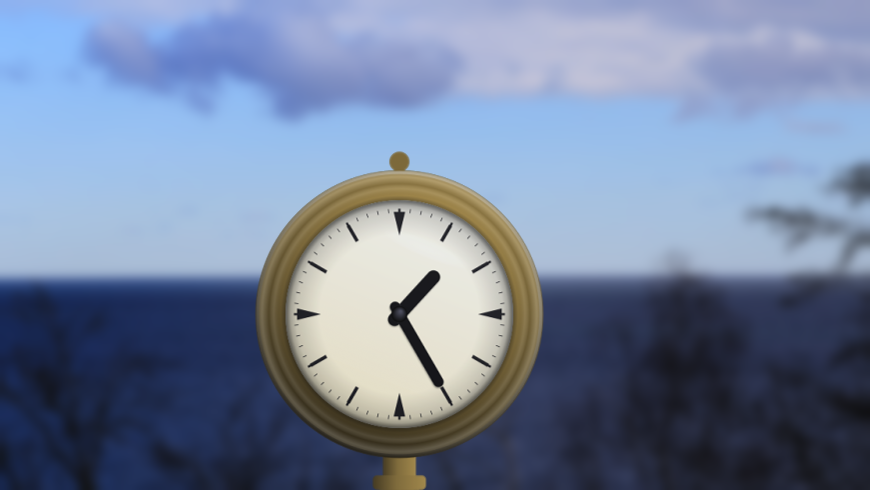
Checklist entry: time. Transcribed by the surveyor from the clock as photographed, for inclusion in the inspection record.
1:25
